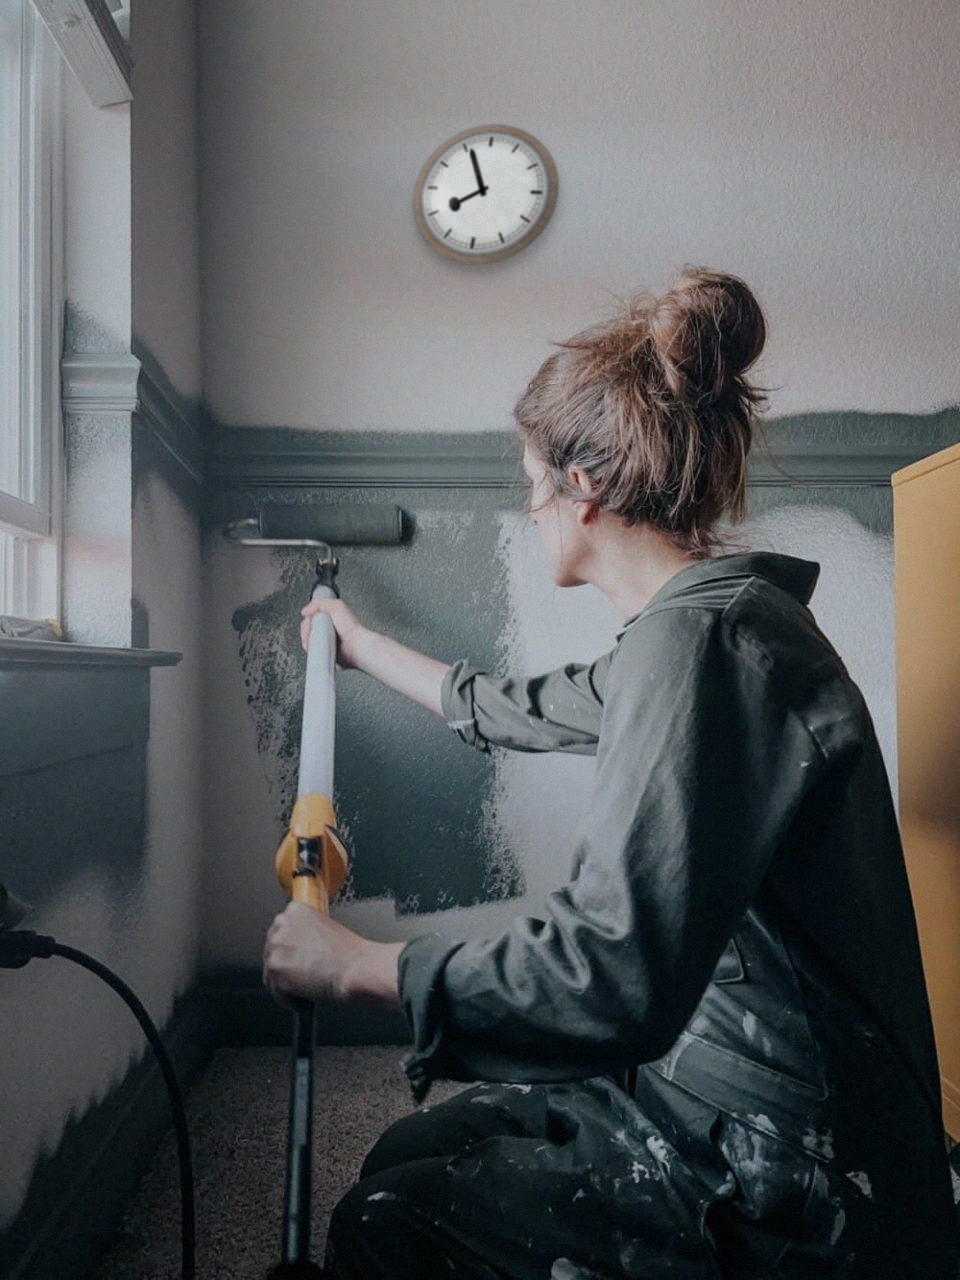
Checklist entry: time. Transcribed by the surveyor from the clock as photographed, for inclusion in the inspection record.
7:56
